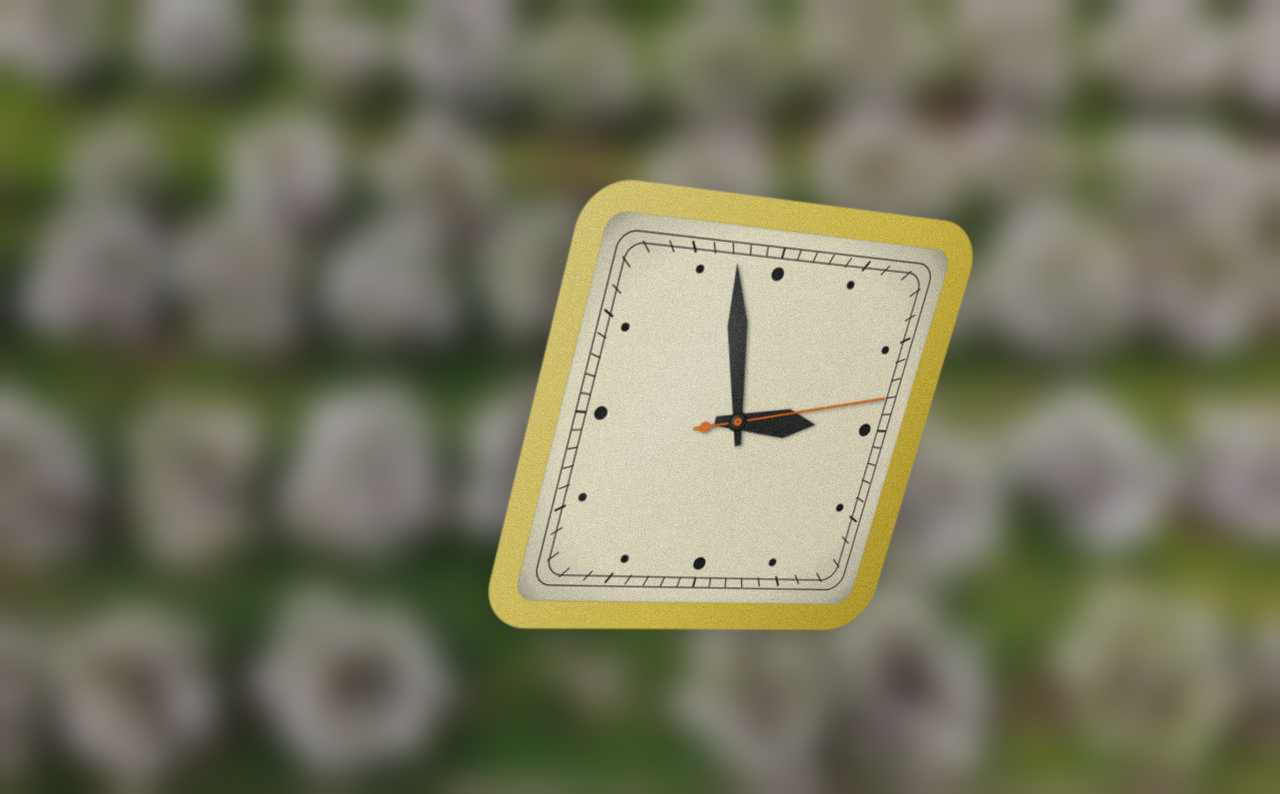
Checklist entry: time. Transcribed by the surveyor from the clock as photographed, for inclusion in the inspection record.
2:57:13
